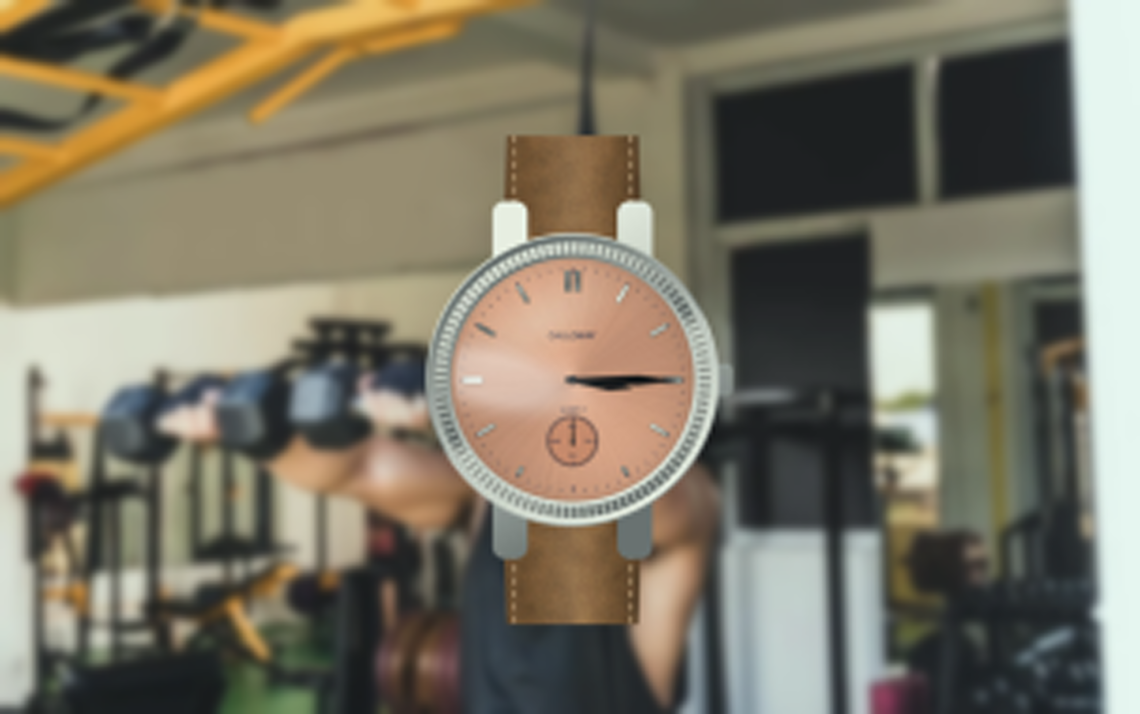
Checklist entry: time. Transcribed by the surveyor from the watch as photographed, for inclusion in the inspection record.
3:15
